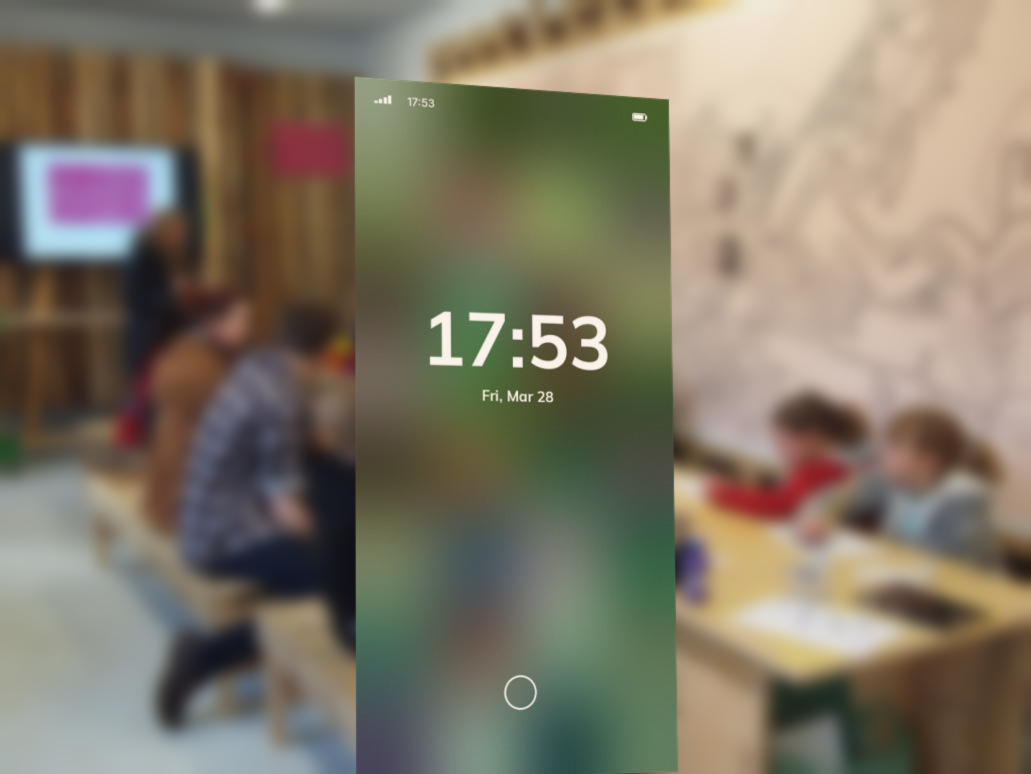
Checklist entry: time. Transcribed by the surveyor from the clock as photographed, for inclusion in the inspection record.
17:53
